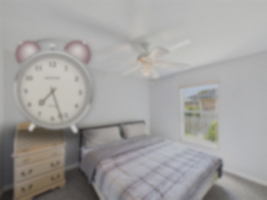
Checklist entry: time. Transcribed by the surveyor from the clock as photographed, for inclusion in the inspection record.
7:27
